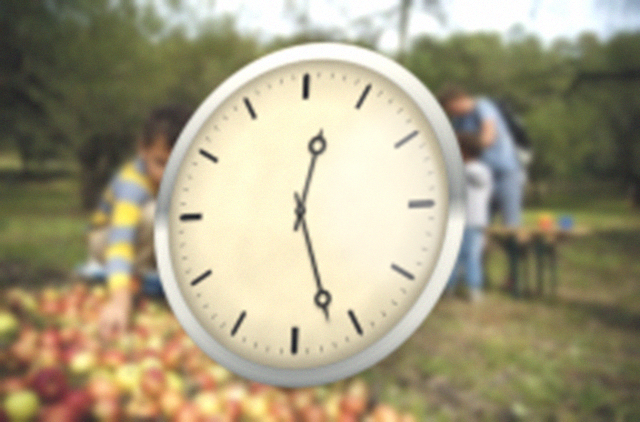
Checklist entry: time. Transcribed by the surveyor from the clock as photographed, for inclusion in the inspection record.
12:27
